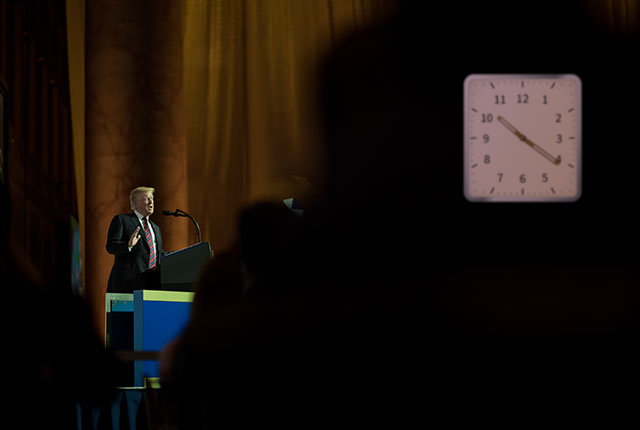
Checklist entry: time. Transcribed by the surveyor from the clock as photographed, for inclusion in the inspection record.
10:21
